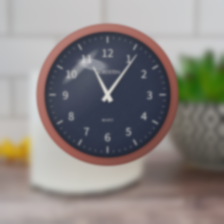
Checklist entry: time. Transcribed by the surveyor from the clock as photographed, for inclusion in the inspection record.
11:06
